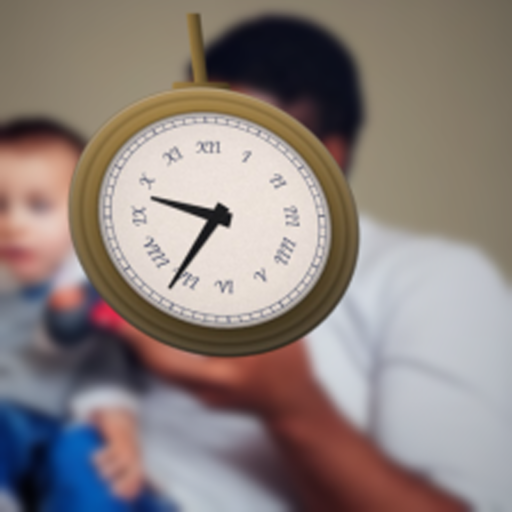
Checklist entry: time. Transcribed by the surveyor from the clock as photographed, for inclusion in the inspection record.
9:36
